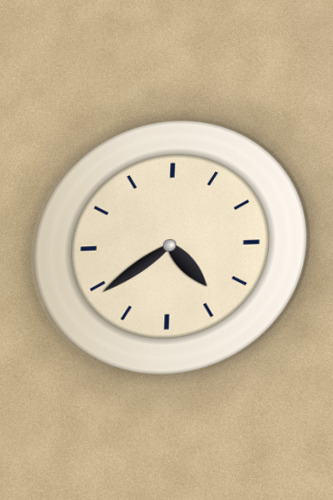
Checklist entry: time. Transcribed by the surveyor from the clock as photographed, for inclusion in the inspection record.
4:39
